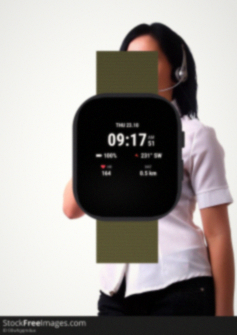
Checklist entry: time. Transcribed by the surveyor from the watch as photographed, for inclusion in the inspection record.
9:17
